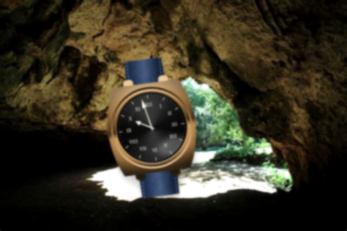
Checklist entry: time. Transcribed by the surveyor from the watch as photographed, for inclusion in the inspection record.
9:58
